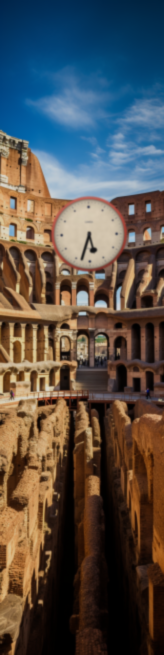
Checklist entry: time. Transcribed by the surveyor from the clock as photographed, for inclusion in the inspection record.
5:33
